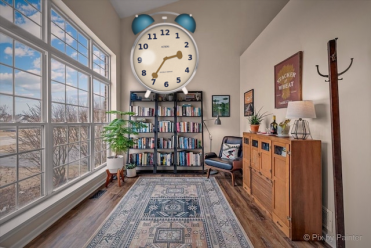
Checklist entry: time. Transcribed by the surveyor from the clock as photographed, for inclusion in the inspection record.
2:36
